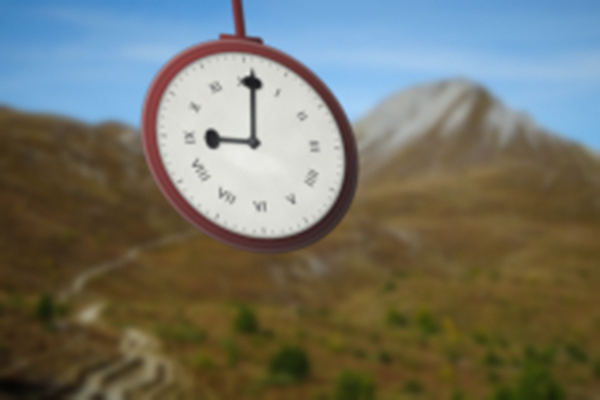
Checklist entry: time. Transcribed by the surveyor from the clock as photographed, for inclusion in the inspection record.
9:01
